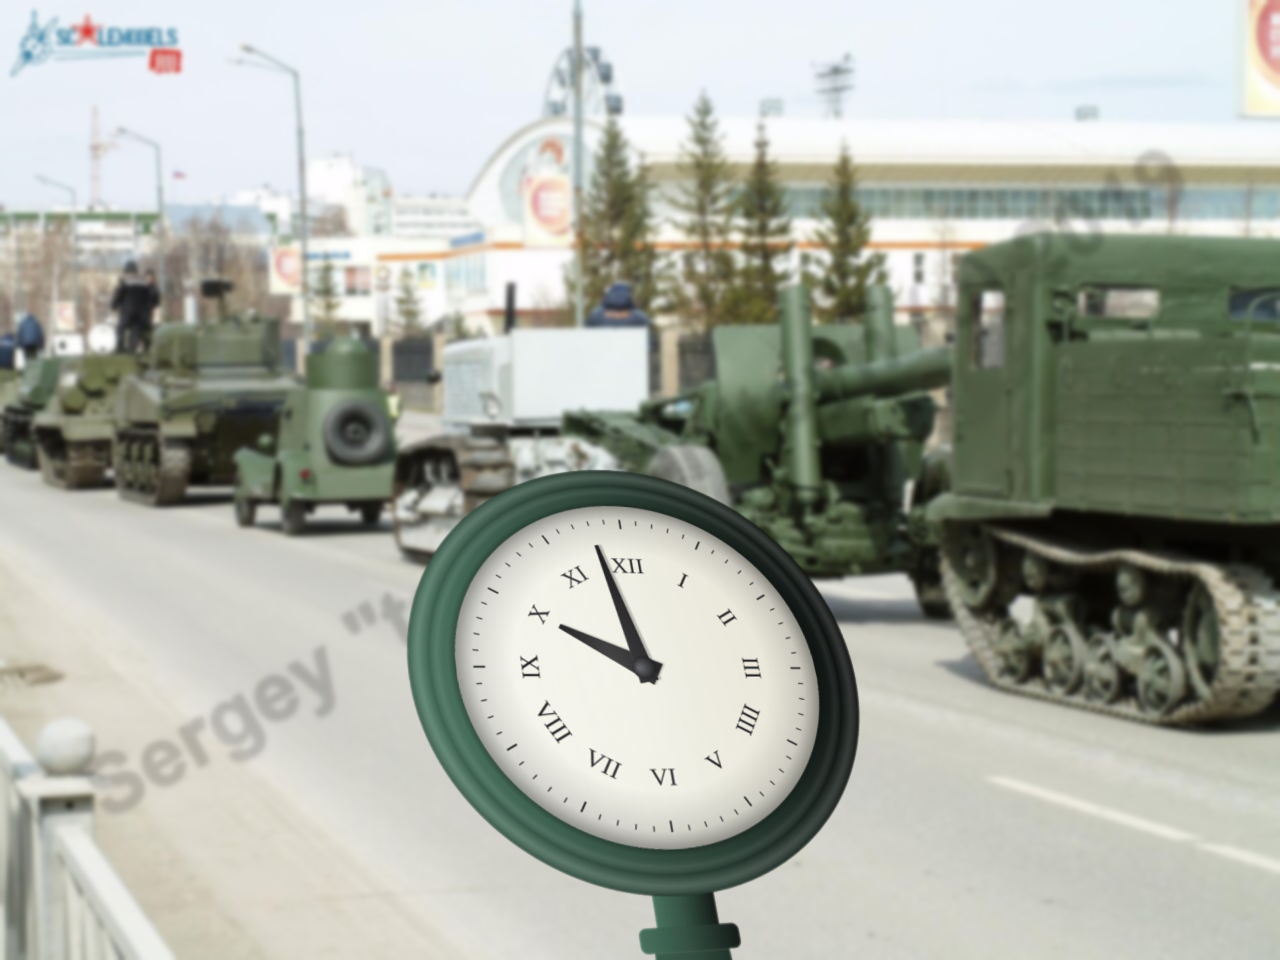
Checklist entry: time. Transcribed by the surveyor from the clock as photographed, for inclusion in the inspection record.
9:58
